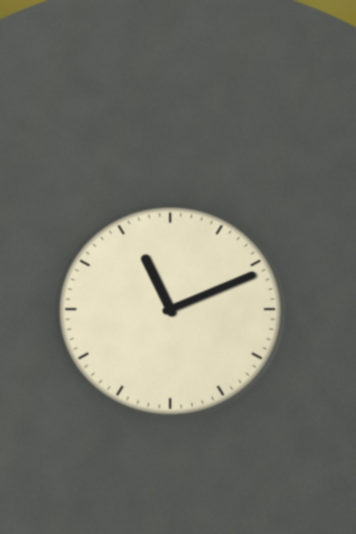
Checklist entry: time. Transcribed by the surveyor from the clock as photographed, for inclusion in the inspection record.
11:11
